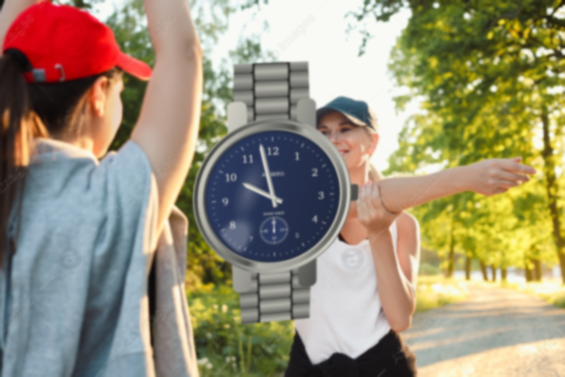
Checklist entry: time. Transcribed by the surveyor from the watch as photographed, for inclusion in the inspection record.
9:58
